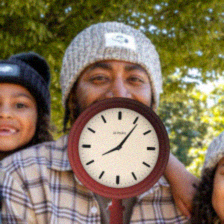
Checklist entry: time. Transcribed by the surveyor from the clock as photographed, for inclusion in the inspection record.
8:06
